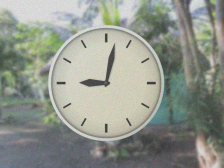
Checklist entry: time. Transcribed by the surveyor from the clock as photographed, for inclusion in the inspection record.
9:02
